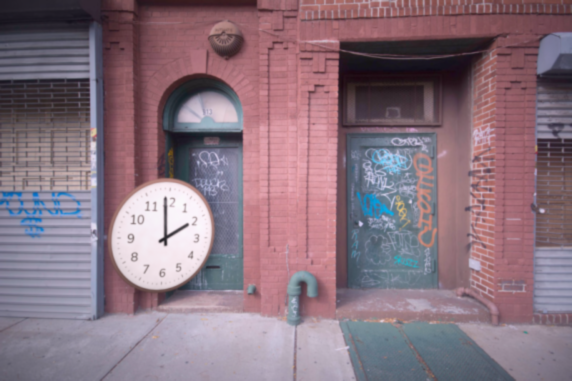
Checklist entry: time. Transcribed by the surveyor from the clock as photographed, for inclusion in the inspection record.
1:59
